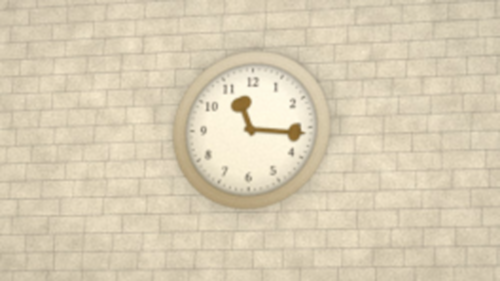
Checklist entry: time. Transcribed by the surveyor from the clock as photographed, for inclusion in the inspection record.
11:16
